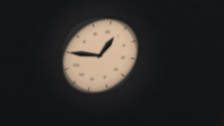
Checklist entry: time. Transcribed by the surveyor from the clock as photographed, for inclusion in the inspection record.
12:45
